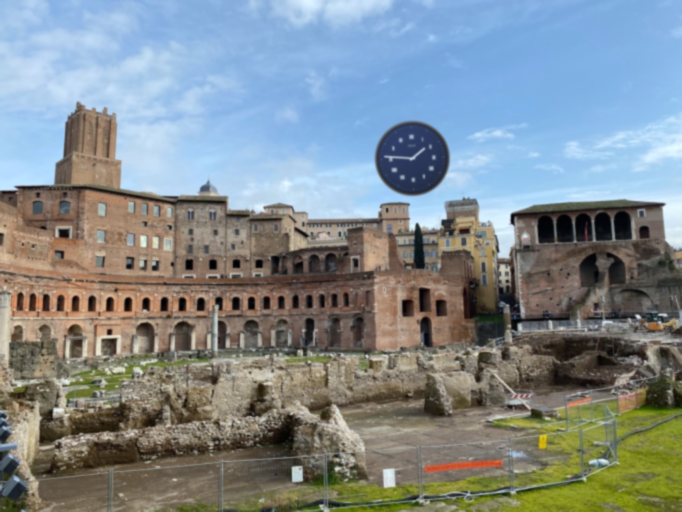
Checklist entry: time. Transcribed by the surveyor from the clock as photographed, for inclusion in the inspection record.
1:46
